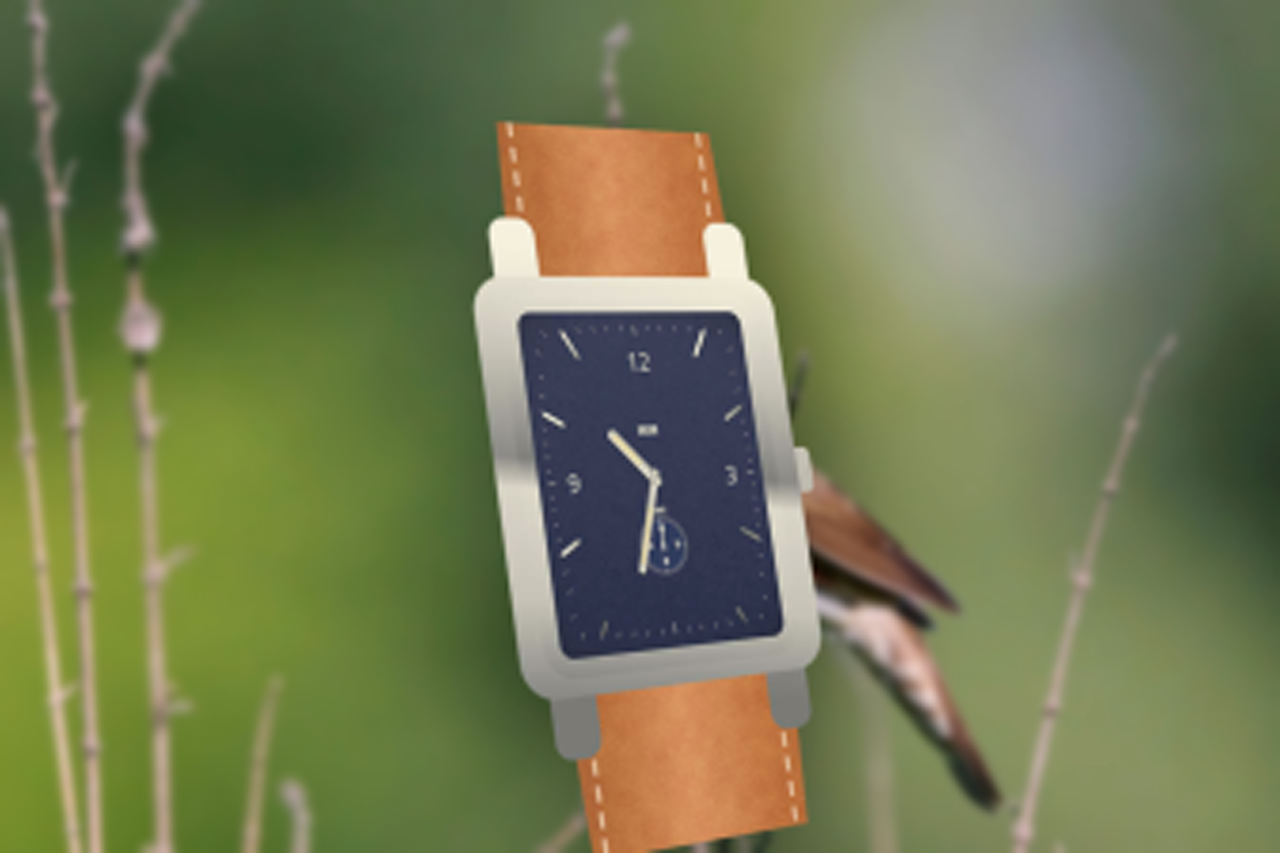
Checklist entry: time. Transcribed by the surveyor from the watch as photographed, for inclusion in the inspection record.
10:33
